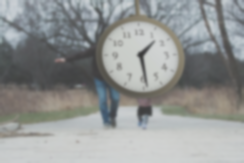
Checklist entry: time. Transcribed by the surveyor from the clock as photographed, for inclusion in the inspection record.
1:29
